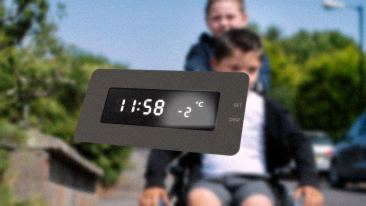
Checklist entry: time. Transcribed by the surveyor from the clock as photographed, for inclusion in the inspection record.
11:58
